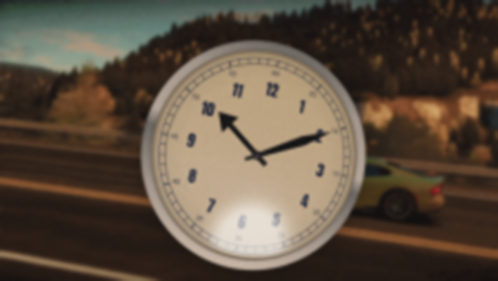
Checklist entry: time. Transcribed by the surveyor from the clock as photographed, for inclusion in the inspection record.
10:10
